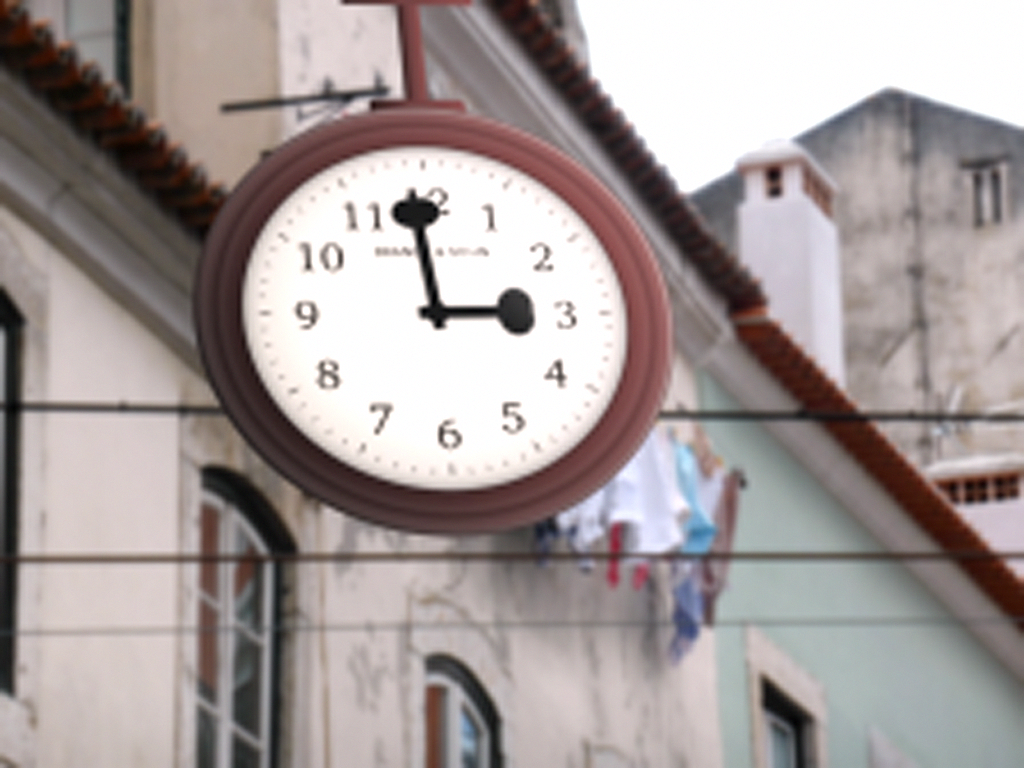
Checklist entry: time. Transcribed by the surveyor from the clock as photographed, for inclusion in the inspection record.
2:59
